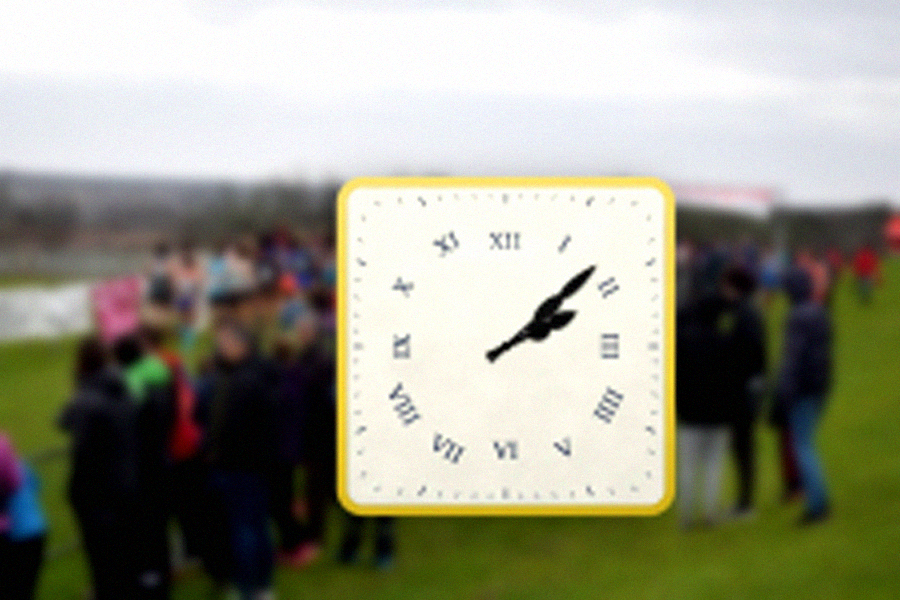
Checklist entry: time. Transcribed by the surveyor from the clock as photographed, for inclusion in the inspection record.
2:08
